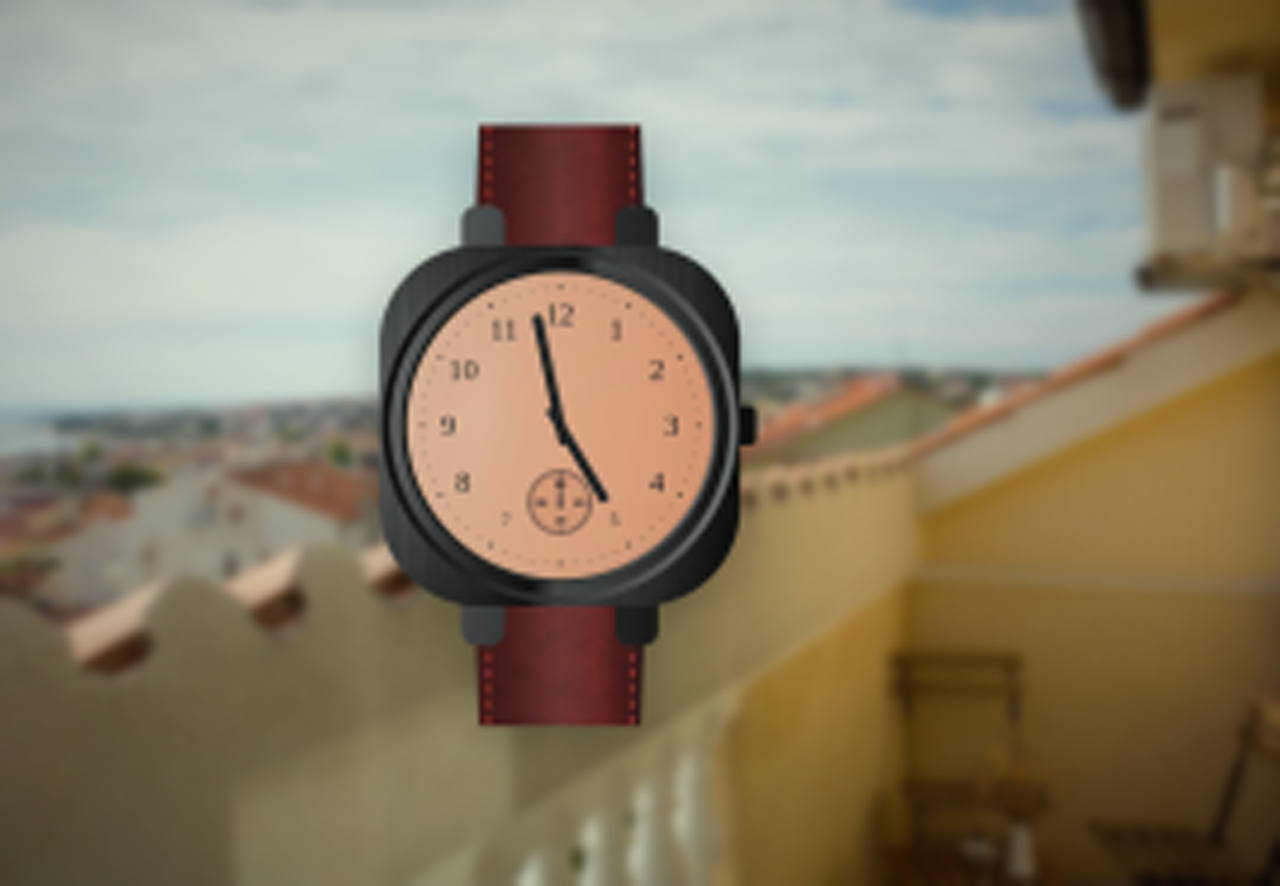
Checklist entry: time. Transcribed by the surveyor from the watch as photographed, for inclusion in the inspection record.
4:58
